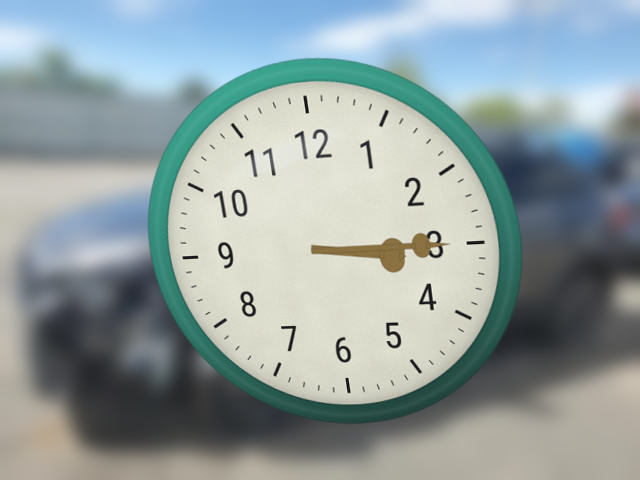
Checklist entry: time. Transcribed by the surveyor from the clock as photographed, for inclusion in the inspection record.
3:15
